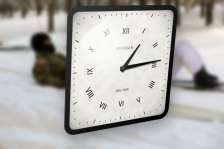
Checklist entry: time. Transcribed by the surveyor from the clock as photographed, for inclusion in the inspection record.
1:14
